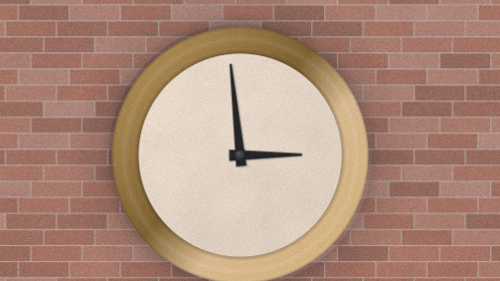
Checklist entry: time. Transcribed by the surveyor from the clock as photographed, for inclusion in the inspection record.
2:59
